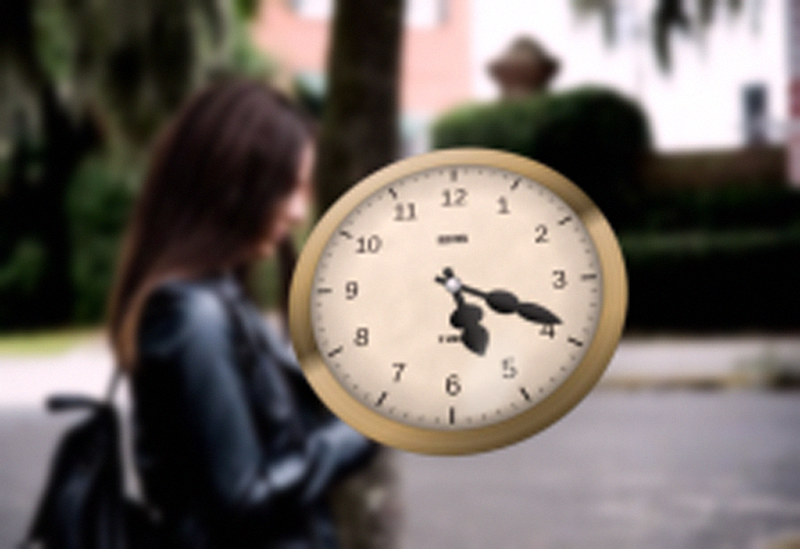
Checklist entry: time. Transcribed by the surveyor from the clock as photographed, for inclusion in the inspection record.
5:19
